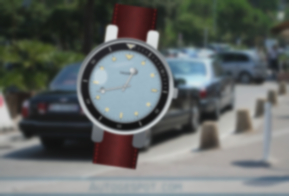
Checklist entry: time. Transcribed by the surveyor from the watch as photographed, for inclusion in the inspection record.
12:42
